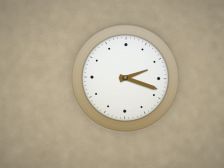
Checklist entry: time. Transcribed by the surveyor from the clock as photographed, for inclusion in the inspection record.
2:18
